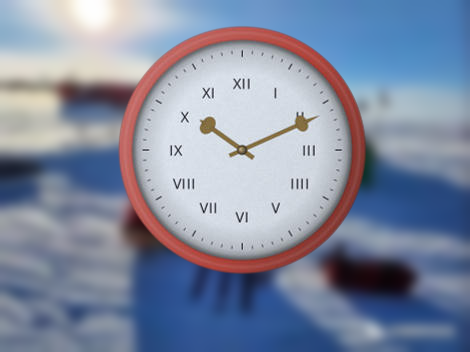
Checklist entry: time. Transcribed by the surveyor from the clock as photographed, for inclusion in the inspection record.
10:11
